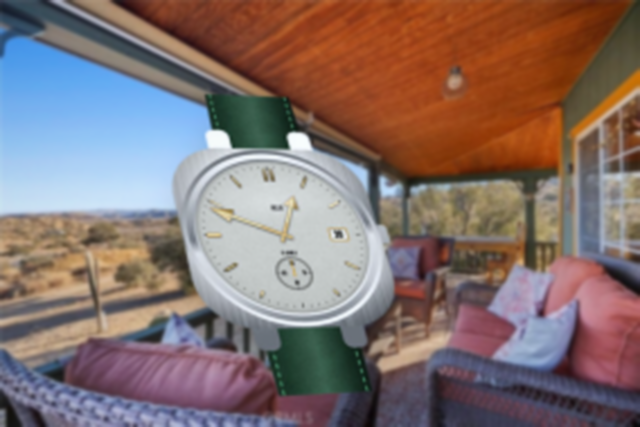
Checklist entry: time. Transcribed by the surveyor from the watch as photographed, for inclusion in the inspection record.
12:49
